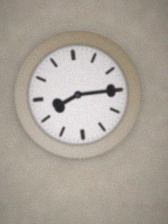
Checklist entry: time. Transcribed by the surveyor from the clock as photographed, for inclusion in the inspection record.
8:15
